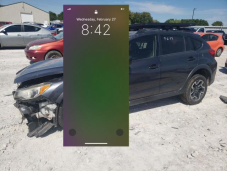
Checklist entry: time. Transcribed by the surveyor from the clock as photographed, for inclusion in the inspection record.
8:42
